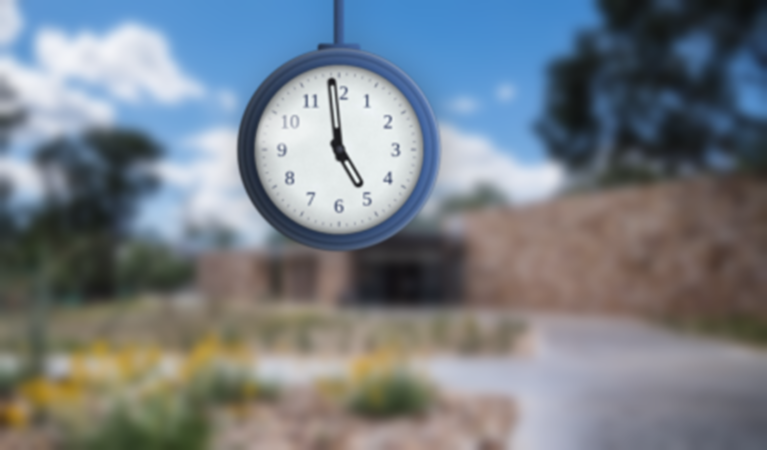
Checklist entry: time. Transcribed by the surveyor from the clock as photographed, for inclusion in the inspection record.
4:59
